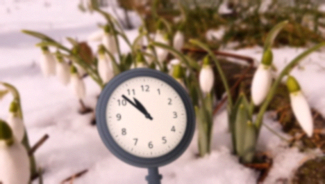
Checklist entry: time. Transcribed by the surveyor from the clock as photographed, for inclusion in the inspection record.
10:52
